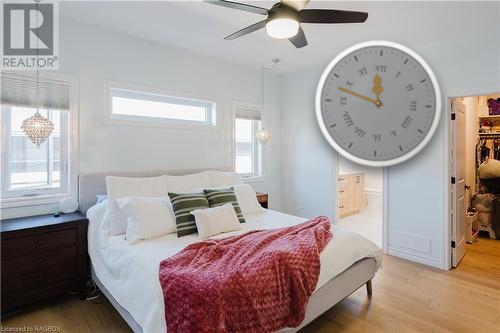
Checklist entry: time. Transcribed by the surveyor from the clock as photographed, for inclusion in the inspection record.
11:48
